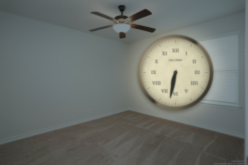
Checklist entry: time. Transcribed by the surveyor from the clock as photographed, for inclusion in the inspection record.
6:32
